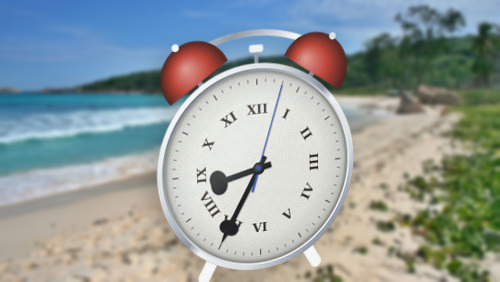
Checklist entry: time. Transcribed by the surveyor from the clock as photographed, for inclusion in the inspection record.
8:35:03
